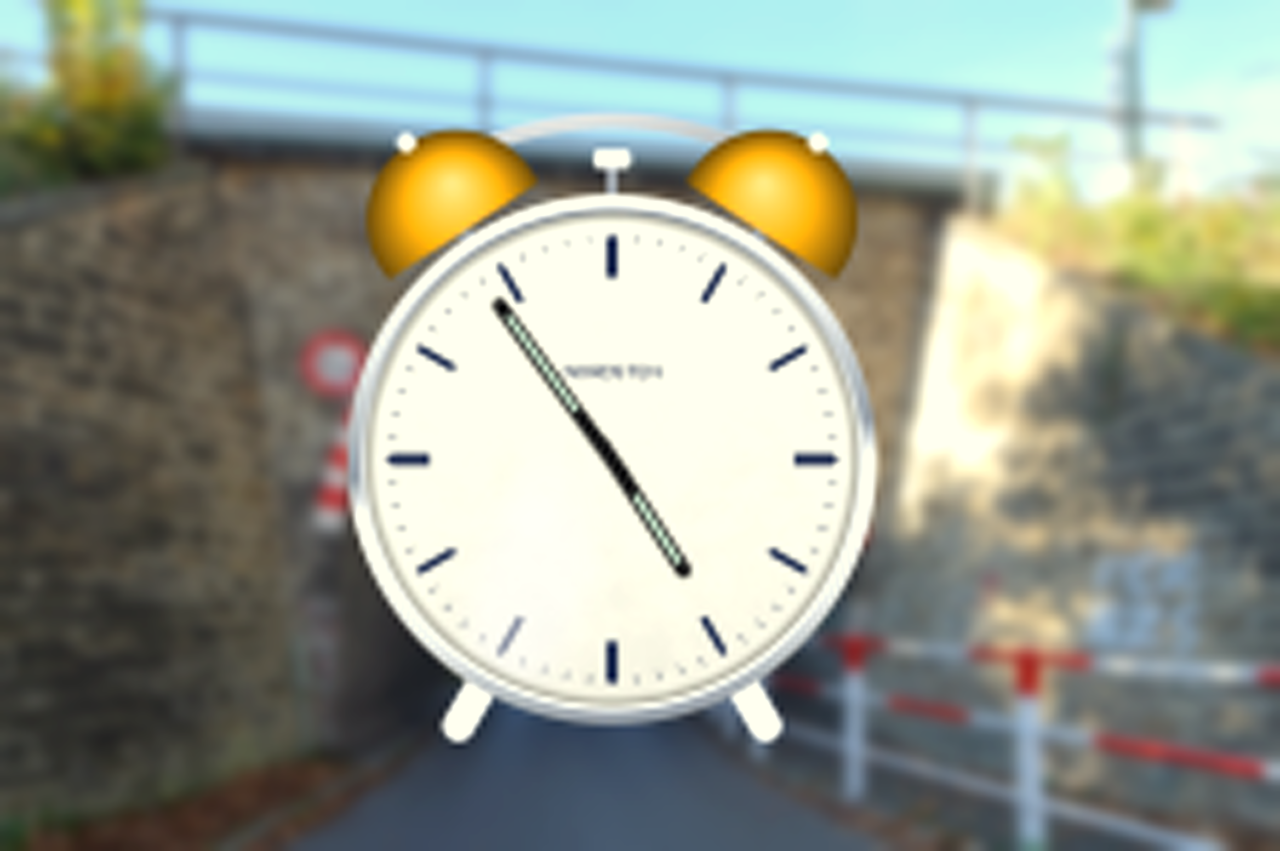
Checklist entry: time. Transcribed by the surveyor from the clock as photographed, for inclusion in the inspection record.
4:54
